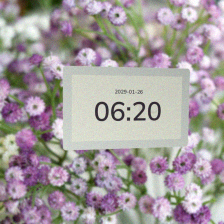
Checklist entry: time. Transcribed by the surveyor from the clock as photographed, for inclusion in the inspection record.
6:20
